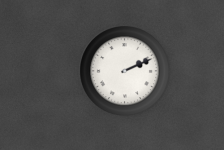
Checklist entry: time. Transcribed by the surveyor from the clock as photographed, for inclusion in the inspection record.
2:11
